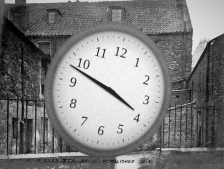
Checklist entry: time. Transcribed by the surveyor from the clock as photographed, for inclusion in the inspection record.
3:48
